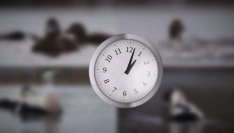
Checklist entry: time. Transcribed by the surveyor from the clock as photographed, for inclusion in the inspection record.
1:02
